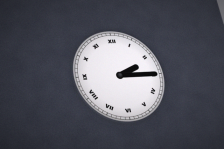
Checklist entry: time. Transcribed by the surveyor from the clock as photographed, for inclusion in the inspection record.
2:15
